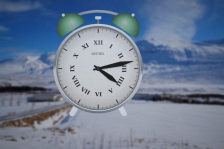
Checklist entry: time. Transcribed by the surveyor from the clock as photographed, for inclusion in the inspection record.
4:13
